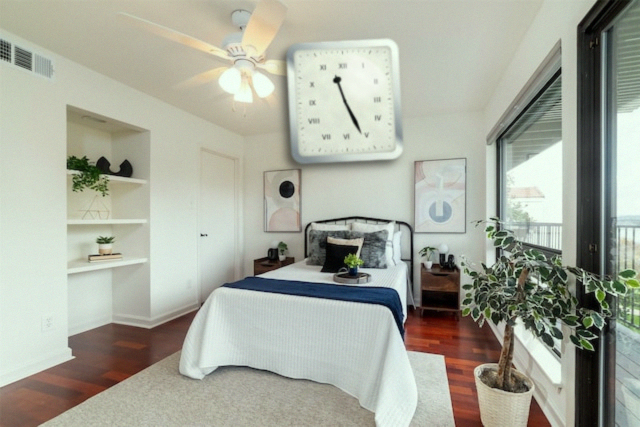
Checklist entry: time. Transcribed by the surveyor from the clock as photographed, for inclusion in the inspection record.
11:26
